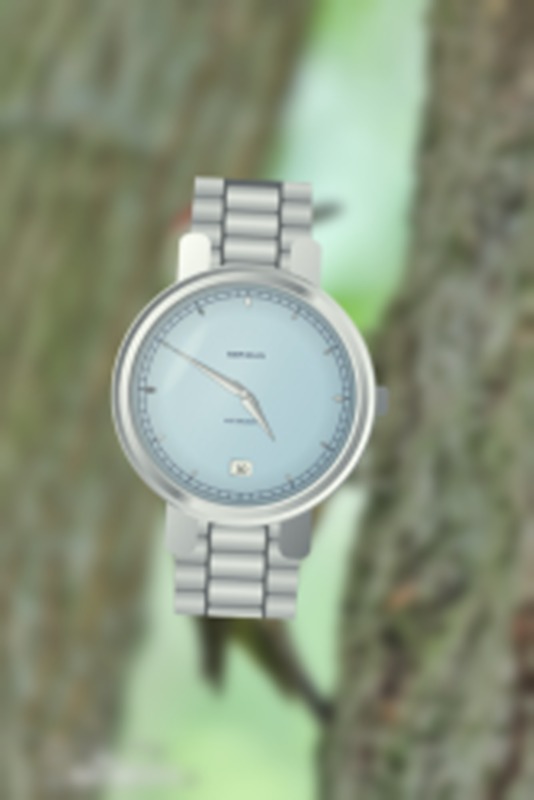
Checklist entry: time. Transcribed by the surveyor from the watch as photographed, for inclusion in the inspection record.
4:50
